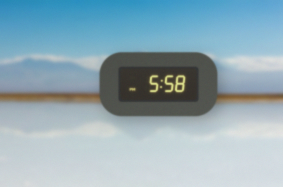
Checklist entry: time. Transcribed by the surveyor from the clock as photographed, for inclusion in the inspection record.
5:58
